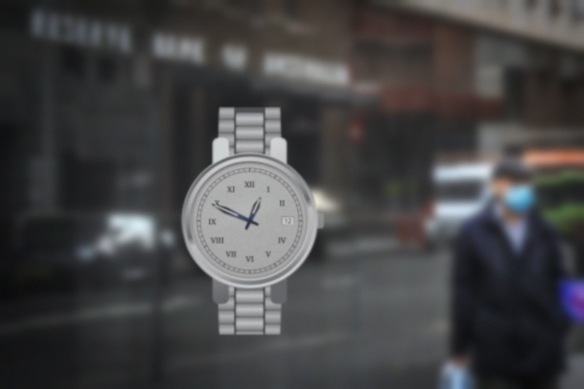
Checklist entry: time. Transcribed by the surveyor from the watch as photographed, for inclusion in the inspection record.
12:49
